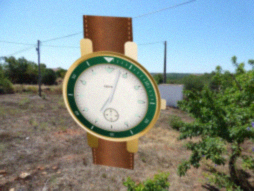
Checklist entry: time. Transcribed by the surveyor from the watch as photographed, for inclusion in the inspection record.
7:03
